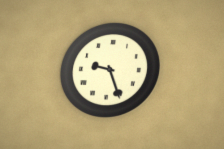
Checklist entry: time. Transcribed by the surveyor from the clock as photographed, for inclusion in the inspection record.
9:26
